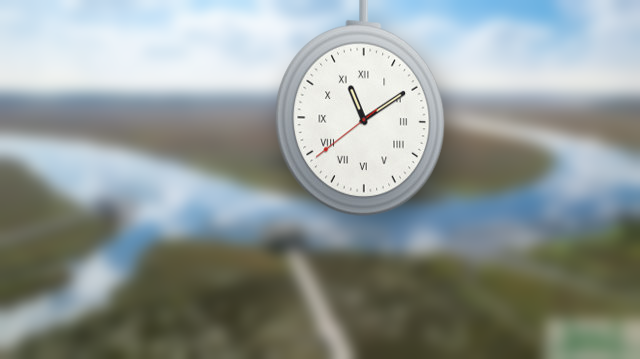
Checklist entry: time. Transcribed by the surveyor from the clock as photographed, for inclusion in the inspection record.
11:09:39
